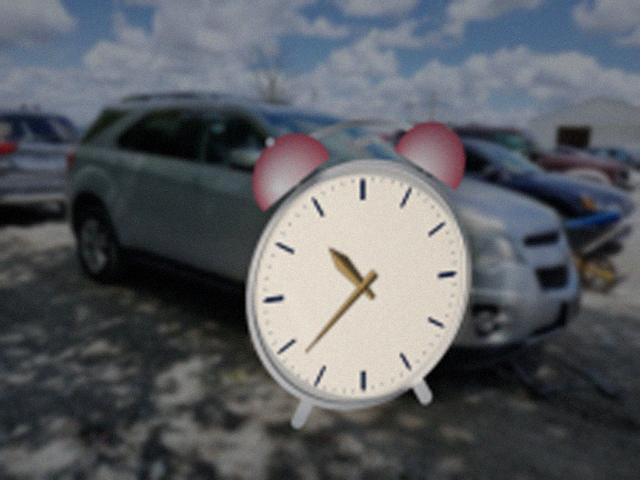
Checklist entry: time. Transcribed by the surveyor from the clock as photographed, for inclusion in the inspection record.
10:38
